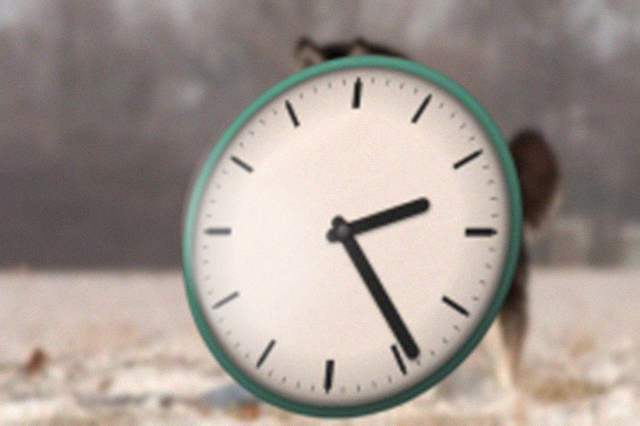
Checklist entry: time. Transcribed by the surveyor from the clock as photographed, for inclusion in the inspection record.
2:24
